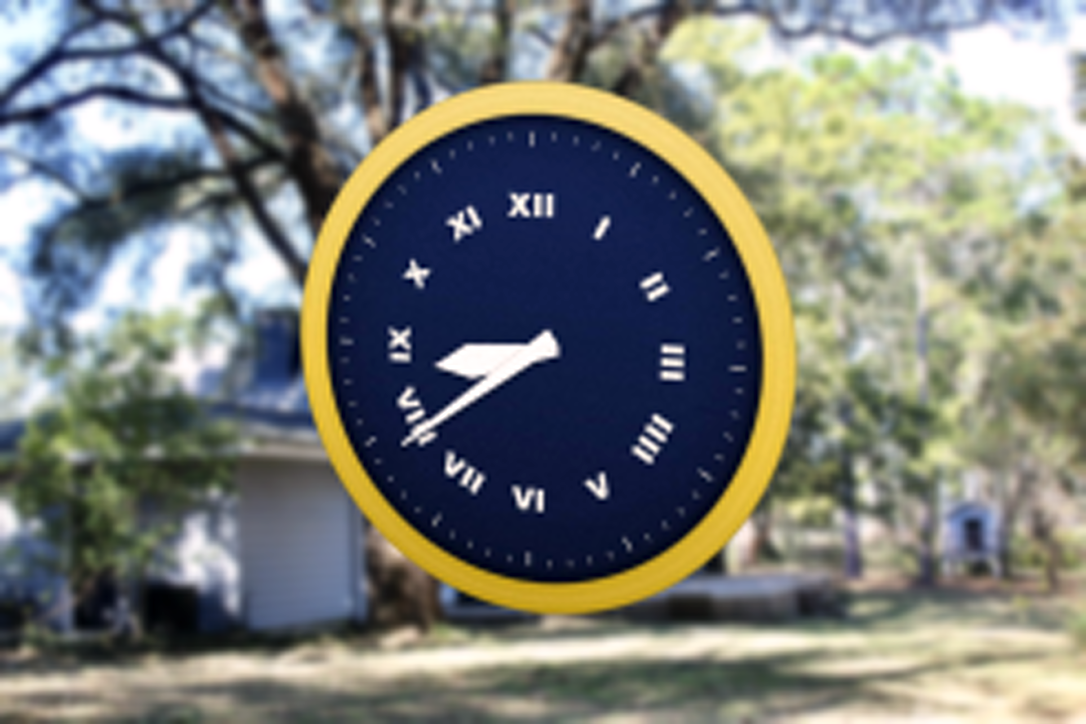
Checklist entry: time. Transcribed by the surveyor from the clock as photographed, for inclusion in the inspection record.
8:39
